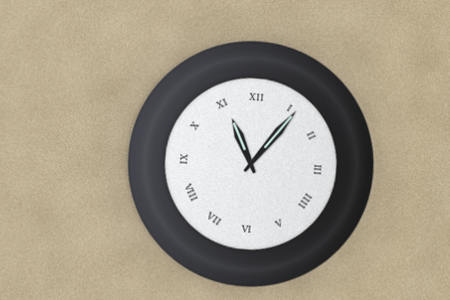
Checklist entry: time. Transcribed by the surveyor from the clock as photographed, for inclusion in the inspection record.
11:06
